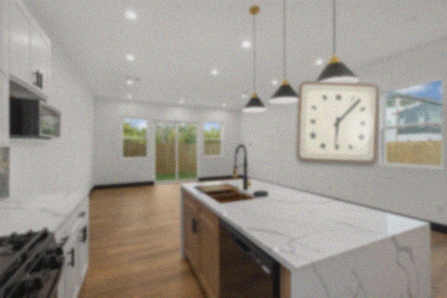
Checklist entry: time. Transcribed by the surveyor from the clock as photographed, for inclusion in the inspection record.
6:07
